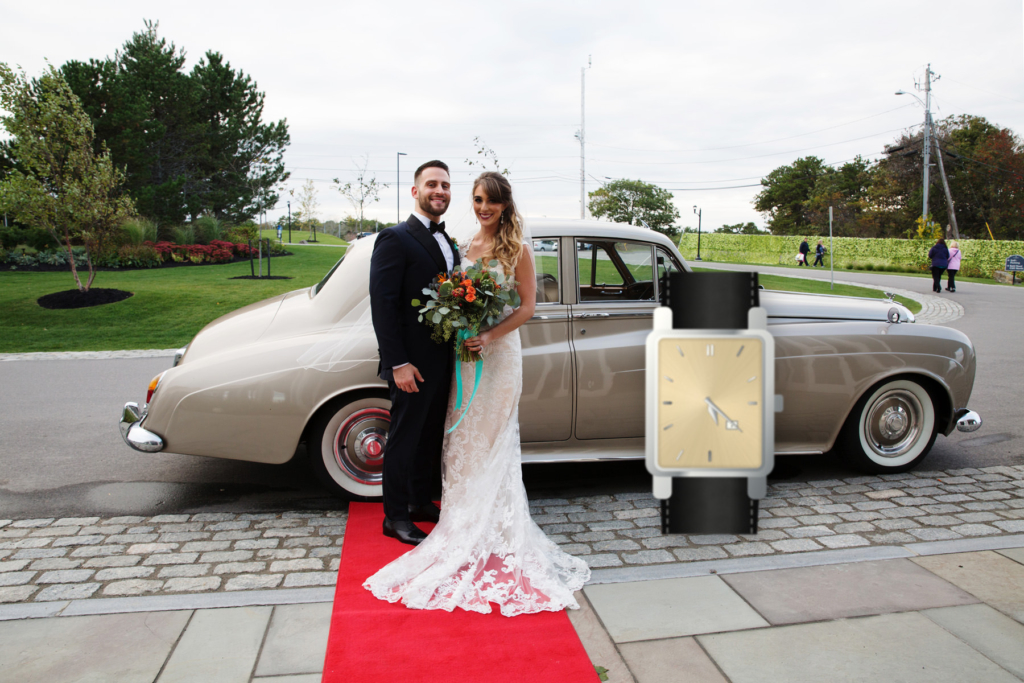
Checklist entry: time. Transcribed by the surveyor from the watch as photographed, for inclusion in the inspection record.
5:22
